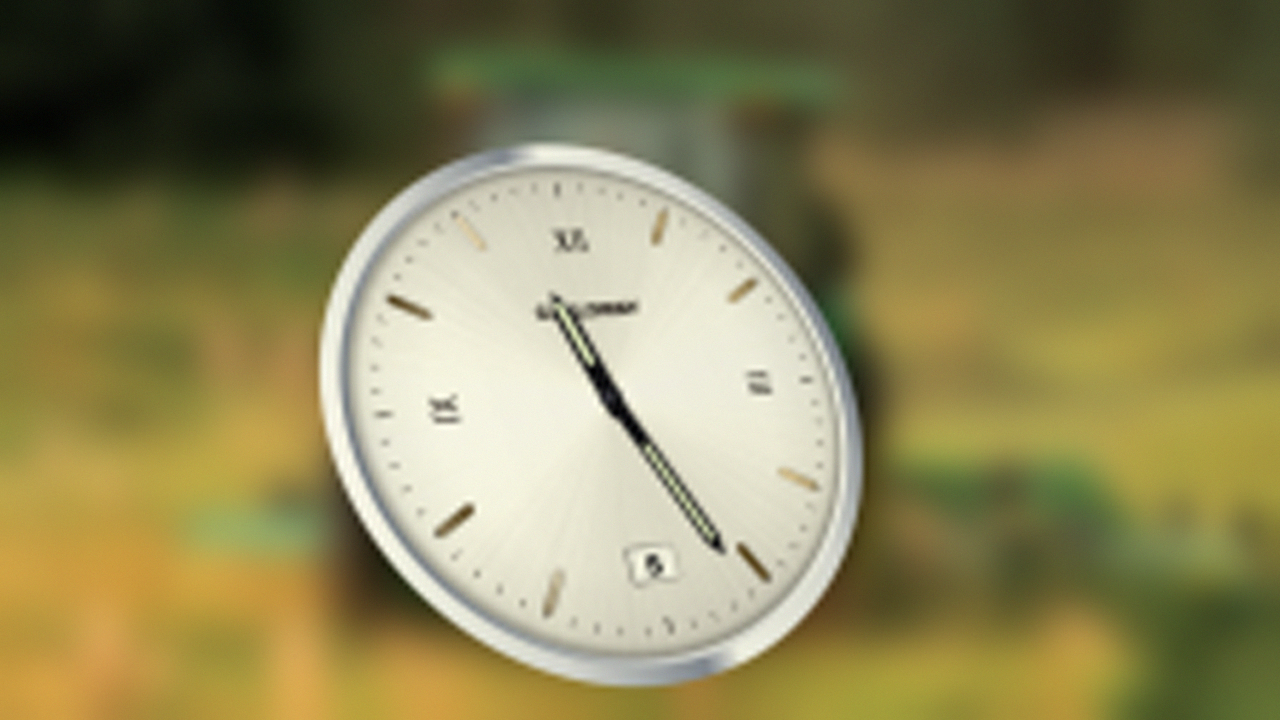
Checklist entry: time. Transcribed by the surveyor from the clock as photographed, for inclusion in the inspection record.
11:26
